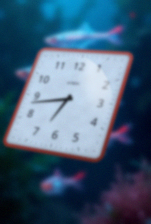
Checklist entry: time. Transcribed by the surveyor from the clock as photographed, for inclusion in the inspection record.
6:43
